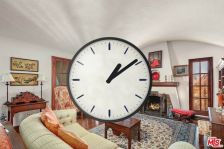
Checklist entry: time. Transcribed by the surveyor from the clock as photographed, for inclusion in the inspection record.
1:09
